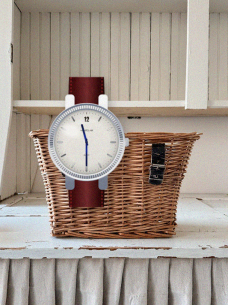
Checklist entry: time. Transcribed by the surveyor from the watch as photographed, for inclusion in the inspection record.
11:30
